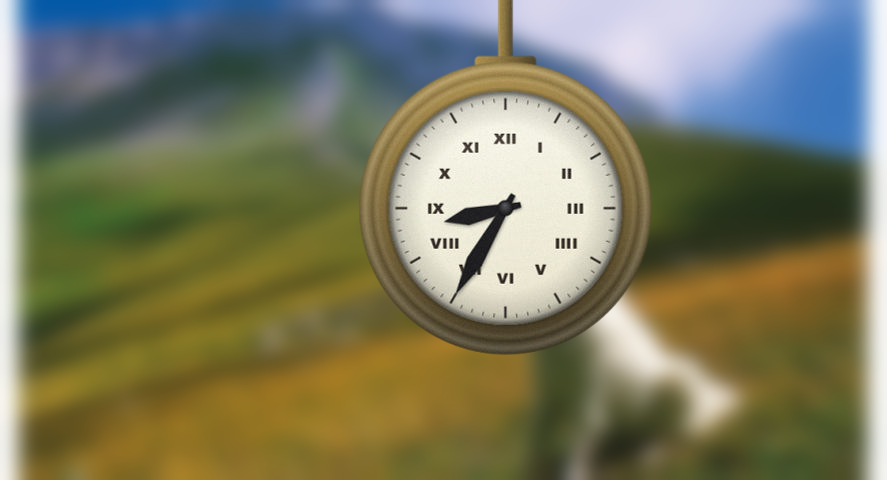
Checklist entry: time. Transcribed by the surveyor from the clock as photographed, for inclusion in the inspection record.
8:35
